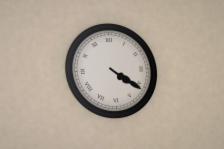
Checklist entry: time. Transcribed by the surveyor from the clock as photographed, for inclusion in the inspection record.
4:21
